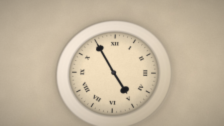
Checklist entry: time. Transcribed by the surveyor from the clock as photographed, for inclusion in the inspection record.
4:55
